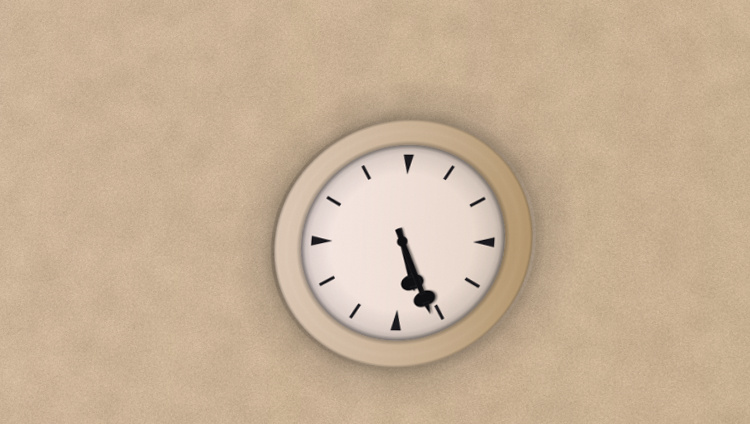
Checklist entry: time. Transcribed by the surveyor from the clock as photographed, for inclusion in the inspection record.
5:26
